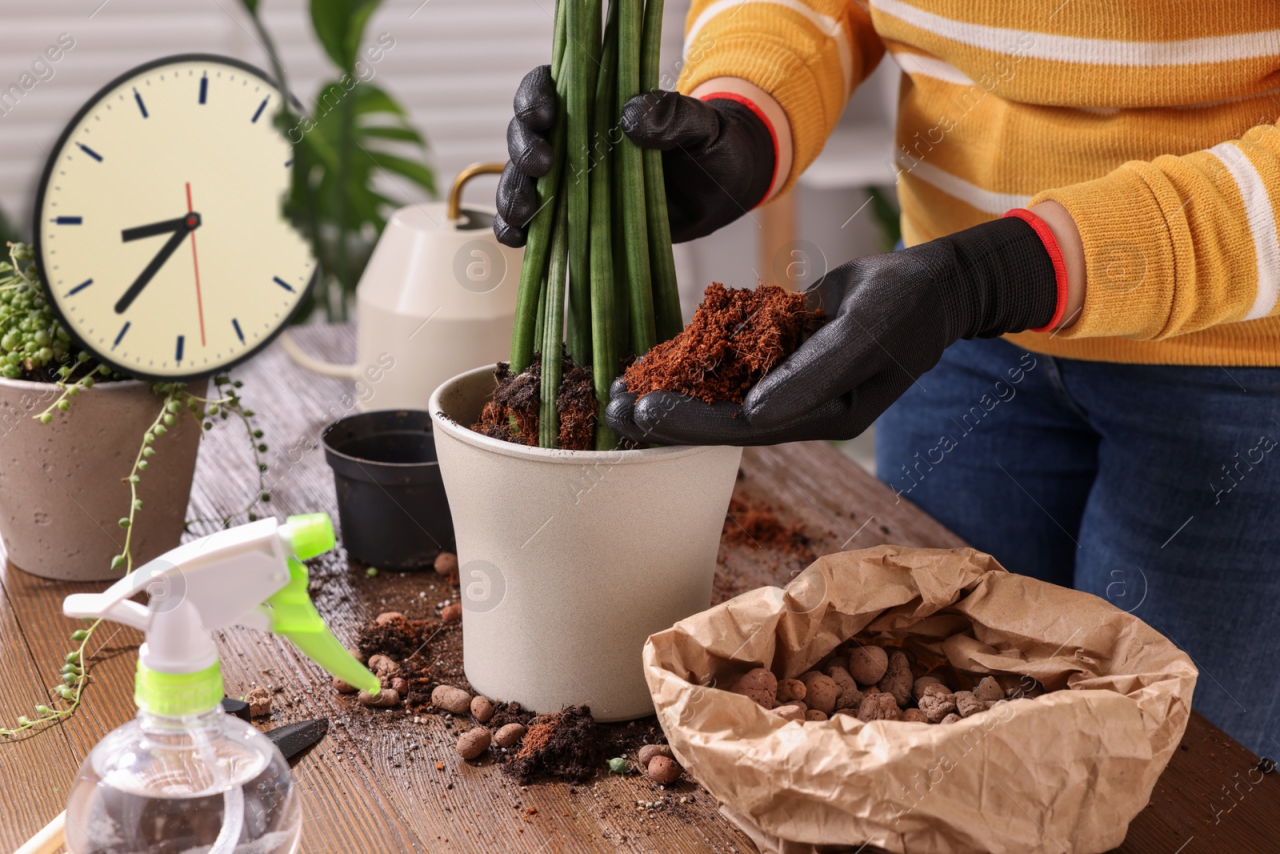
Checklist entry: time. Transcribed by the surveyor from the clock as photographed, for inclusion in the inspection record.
8:36:28
